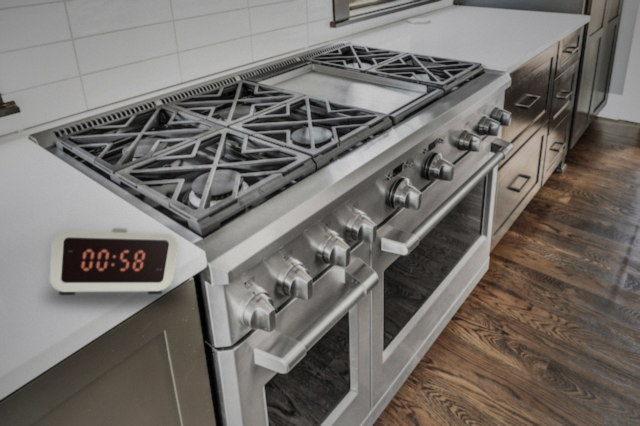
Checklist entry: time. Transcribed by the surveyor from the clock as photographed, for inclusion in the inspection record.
0:58
